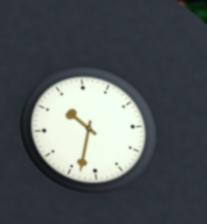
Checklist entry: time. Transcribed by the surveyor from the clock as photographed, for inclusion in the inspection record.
10:33
